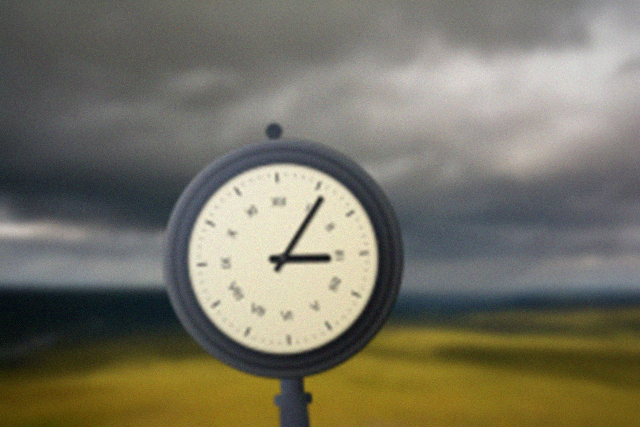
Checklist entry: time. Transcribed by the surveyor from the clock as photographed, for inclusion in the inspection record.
3:06
